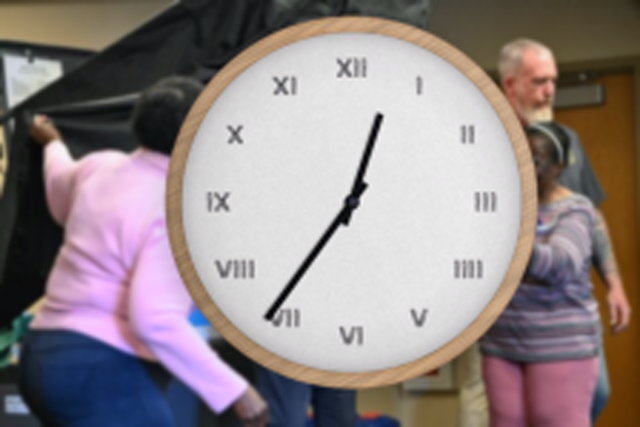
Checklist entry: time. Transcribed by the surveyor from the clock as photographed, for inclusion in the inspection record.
12:36
